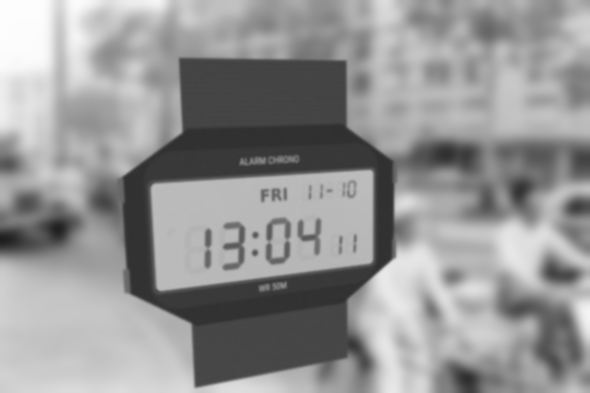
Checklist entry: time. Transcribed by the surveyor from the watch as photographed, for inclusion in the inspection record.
13:04:11
